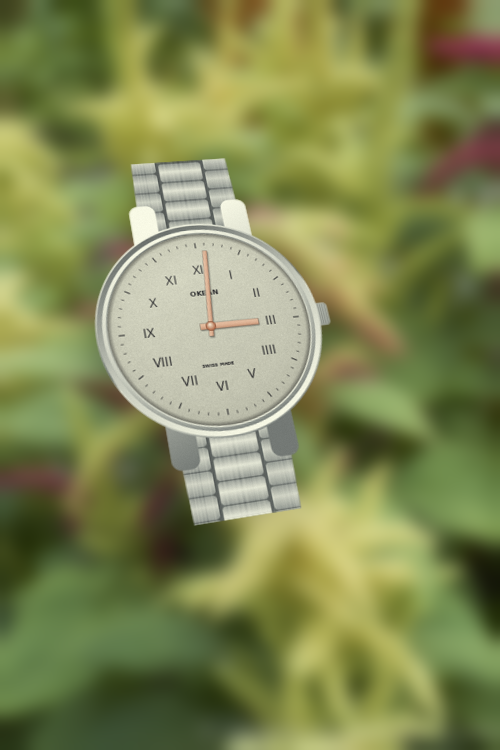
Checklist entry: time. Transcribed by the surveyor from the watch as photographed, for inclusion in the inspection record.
3:01
